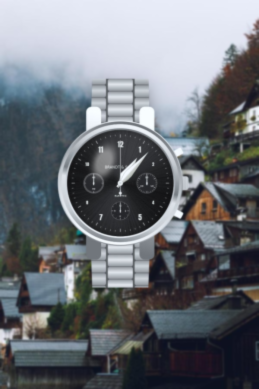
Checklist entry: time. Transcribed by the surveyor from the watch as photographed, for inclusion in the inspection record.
1:07
